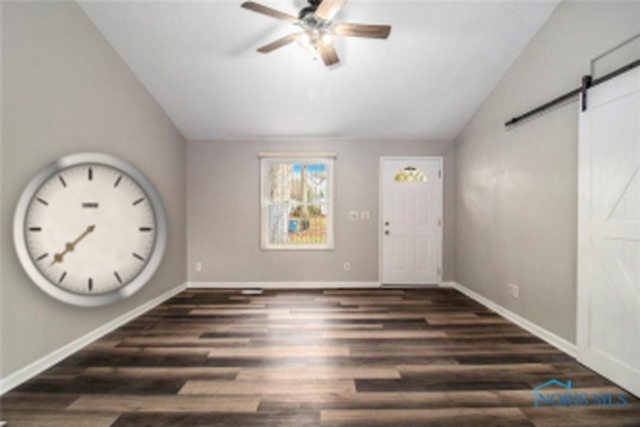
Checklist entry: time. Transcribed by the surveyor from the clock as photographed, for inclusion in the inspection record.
7:38
